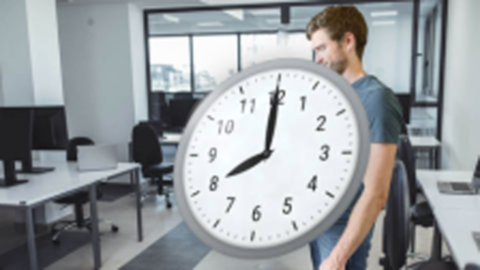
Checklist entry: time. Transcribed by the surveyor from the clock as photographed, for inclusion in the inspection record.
8:00
